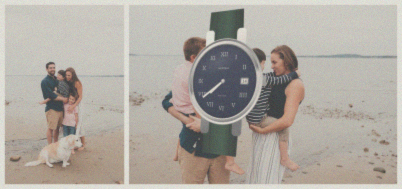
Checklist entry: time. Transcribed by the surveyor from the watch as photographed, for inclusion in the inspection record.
7:39
